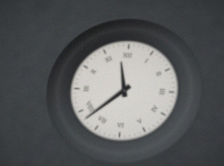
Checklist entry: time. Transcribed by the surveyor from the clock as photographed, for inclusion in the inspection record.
11:38
